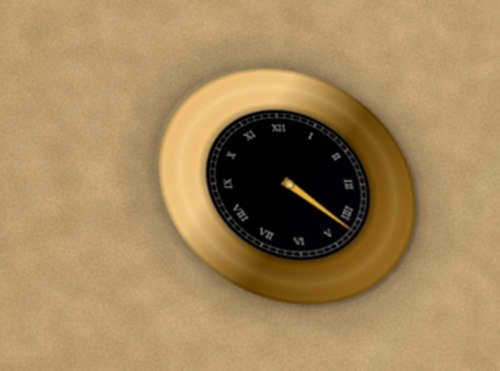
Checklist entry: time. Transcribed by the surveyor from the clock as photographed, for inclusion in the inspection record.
4:22
